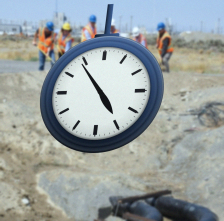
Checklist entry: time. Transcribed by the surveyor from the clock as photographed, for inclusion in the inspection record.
4:54
